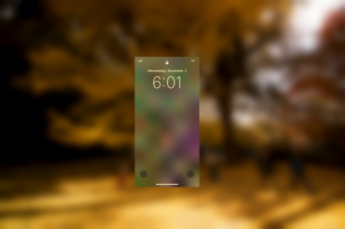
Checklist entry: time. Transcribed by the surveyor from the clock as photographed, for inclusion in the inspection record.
6:01
